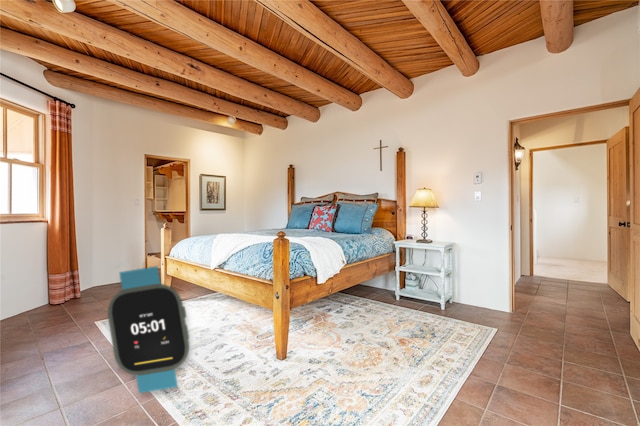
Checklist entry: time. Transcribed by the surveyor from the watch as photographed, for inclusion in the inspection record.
5:01
